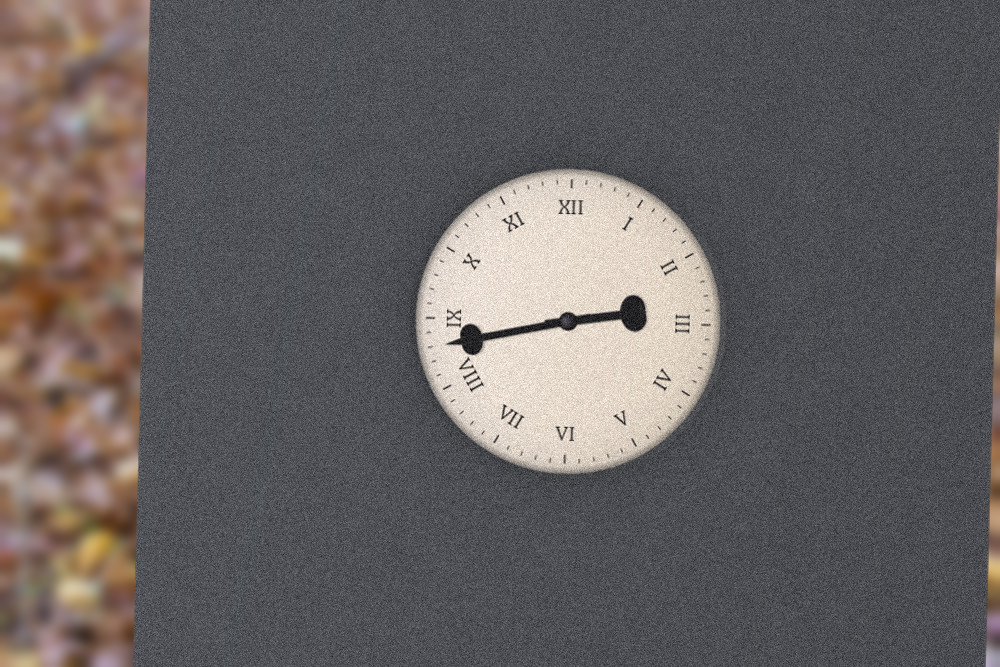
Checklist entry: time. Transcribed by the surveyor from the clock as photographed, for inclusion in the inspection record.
2:43
